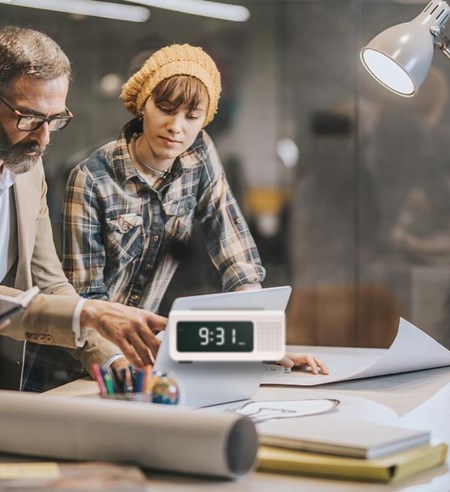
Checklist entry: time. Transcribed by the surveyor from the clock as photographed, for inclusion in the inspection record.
9:31
